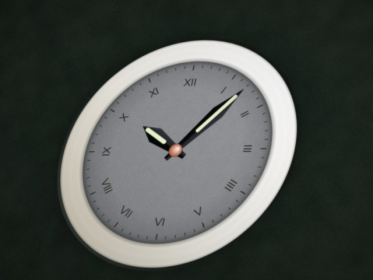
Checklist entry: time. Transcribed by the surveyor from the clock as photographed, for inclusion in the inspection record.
10:07
